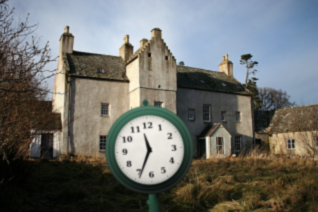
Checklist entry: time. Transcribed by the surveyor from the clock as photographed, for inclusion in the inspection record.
11:34
